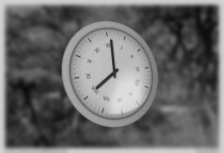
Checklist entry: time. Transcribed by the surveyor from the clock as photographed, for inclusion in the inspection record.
8:01
